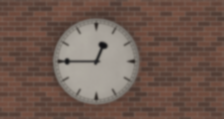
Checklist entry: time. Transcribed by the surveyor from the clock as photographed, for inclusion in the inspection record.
12:45
